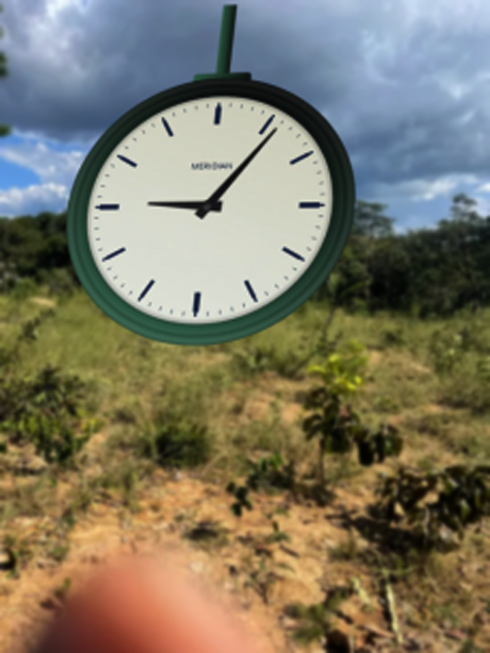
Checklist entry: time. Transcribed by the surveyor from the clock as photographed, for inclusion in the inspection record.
9:06
